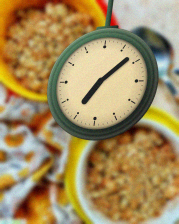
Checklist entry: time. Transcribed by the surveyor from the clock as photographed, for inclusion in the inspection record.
7:08
